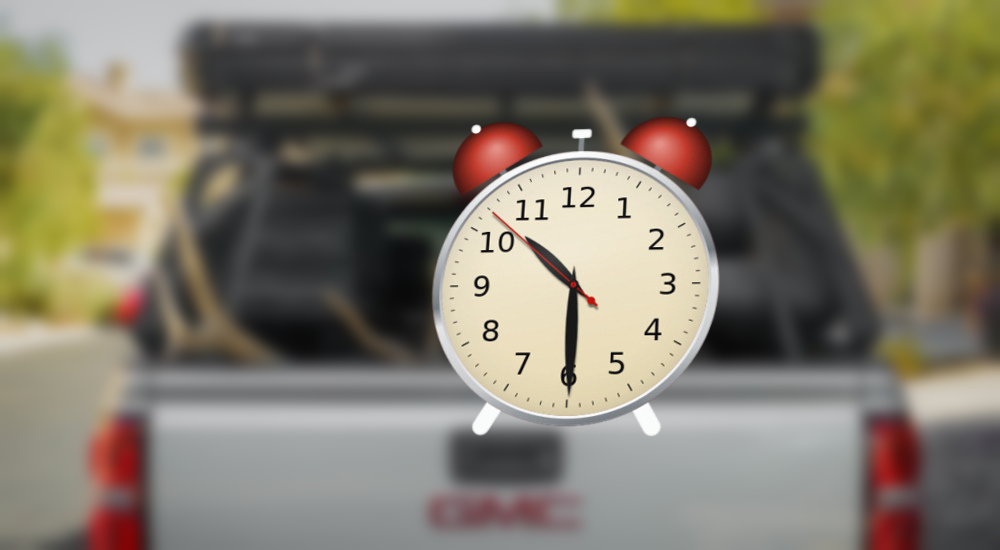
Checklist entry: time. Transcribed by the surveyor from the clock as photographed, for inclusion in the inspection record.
10:29:52
